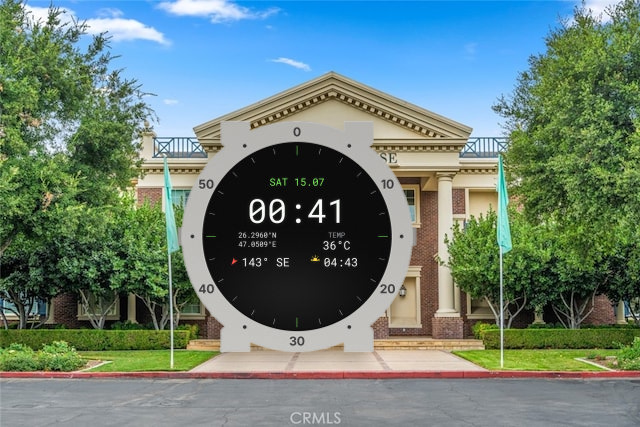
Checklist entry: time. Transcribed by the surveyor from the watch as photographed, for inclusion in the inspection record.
0:41
